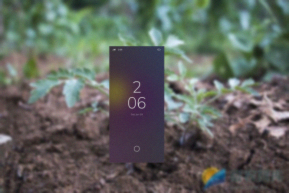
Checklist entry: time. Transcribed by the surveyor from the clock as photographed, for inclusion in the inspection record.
2:06
